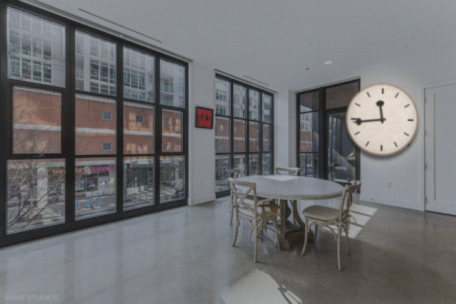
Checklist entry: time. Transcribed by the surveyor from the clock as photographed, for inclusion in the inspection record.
11:44
